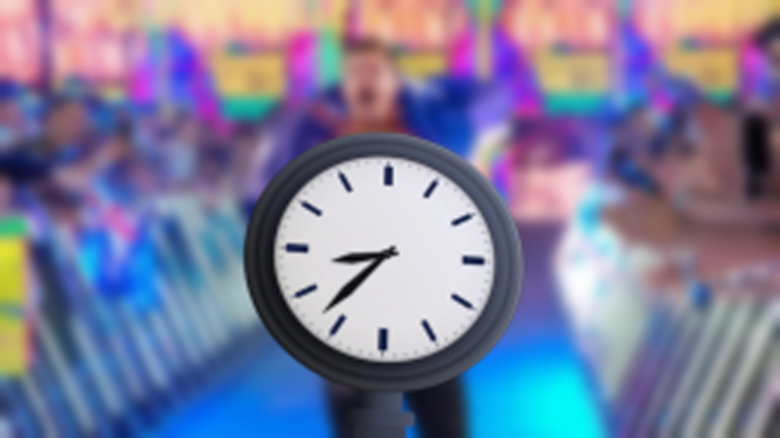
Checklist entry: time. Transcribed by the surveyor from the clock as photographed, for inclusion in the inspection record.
8:37
